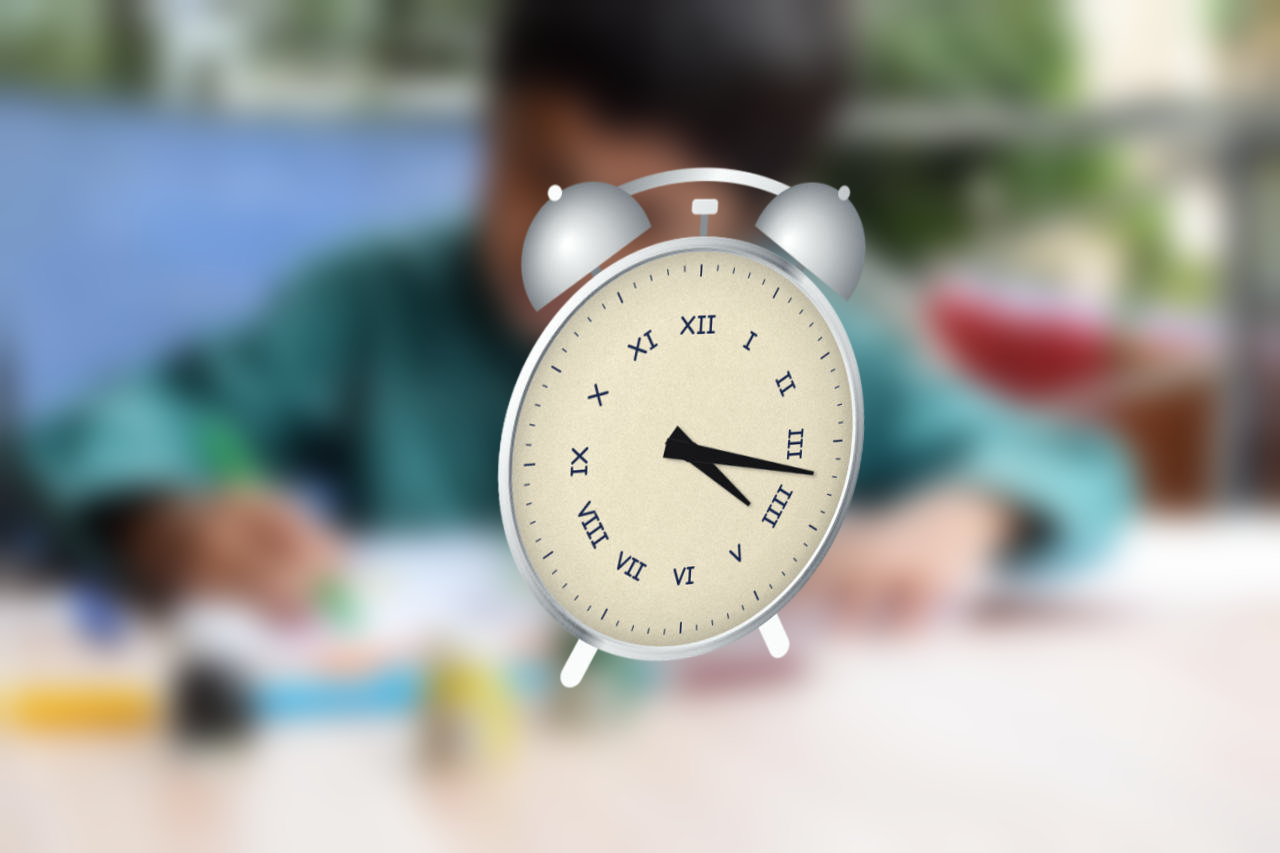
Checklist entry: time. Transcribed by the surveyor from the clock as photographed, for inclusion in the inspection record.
4:17
